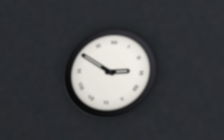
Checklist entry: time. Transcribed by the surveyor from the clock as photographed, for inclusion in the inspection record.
2:50
